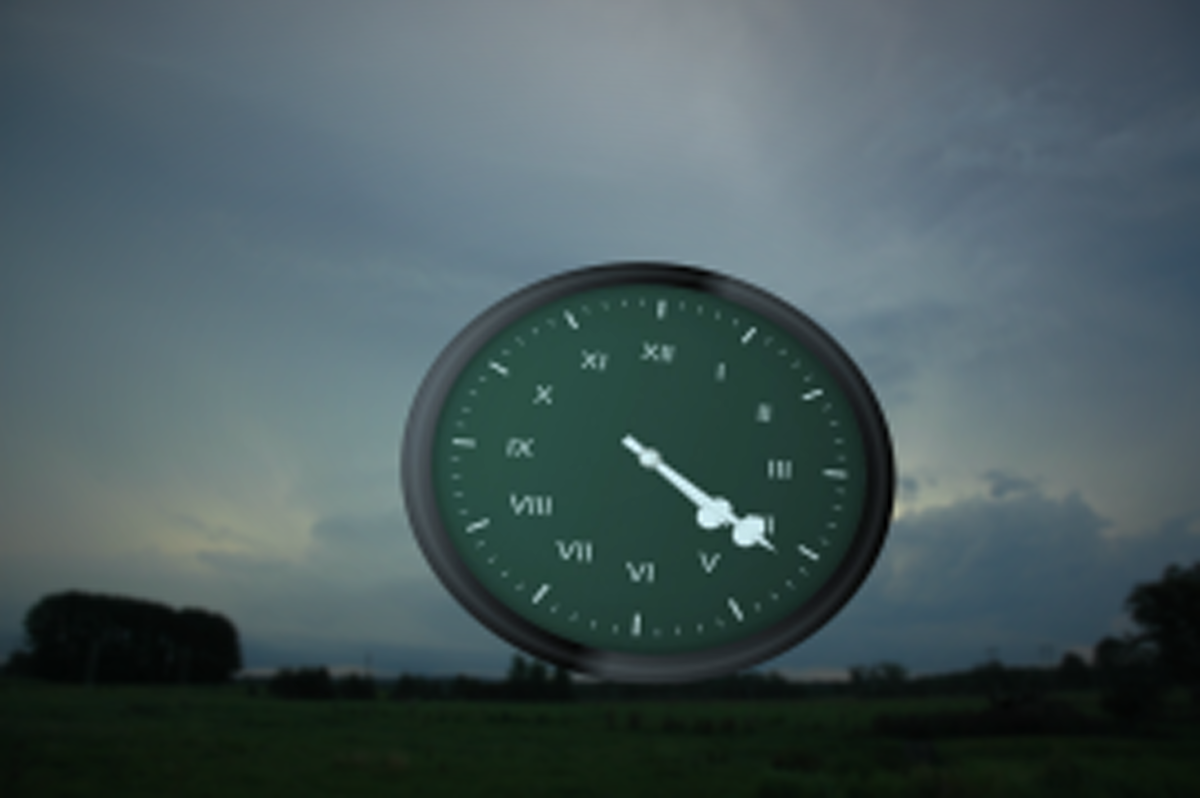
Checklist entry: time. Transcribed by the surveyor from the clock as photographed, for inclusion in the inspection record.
4:21
